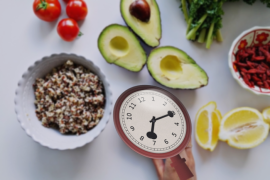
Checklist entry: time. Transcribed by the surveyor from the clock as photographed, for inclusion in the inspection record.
7:15
